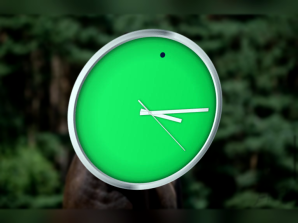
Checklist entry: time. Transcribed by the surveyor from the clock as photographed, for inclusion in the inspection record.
3:13:21
